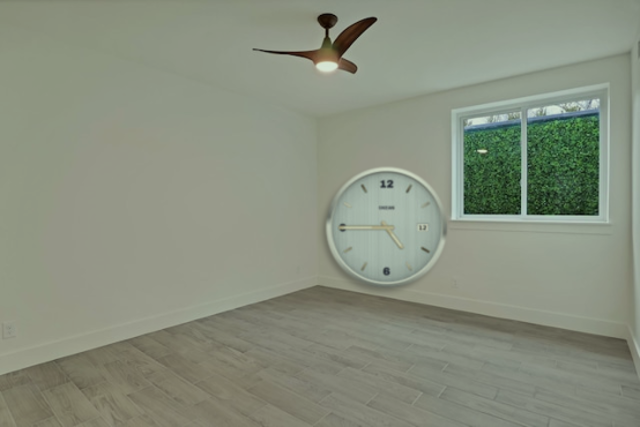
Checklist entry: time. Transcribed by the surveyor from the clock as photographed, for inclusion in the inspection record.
4:45
